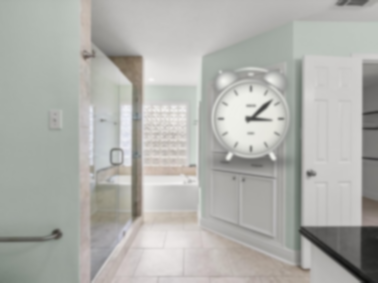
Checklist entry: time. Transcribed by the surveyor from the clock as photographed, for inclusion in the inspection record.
3:08
